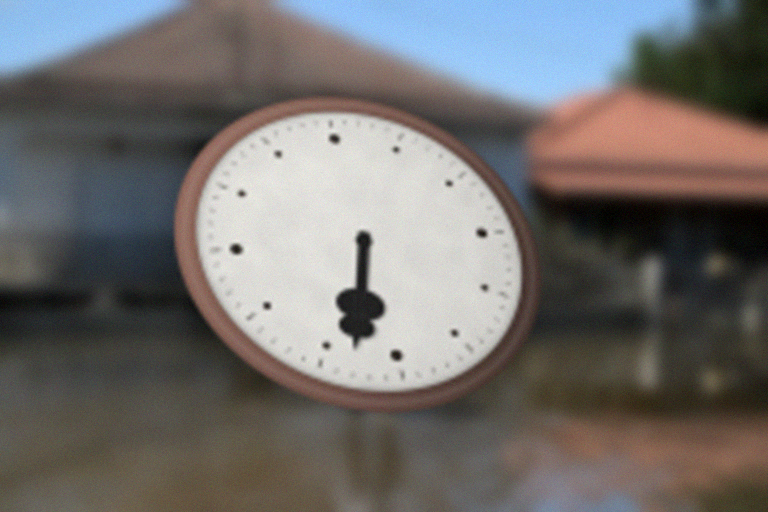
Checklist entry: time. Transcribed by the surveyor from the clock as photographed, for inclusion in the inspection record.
6:33
